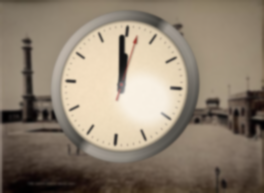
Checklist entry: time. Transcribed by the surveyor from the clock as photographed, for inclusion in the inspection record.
11:59:02
